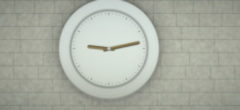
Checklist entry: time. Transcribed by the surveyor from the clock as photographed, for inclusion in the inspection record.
9:13
